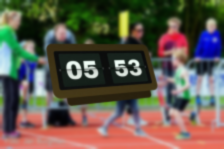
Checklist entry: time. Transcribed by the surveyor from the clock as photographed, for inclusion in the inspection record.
5:53
